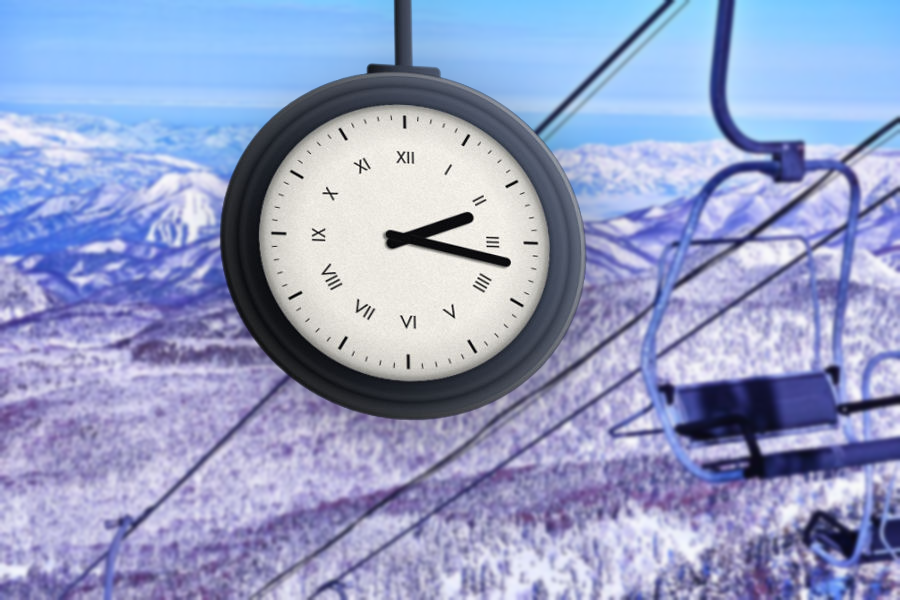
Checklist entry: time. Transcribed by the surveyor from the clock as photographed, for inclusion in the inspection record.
2:17
